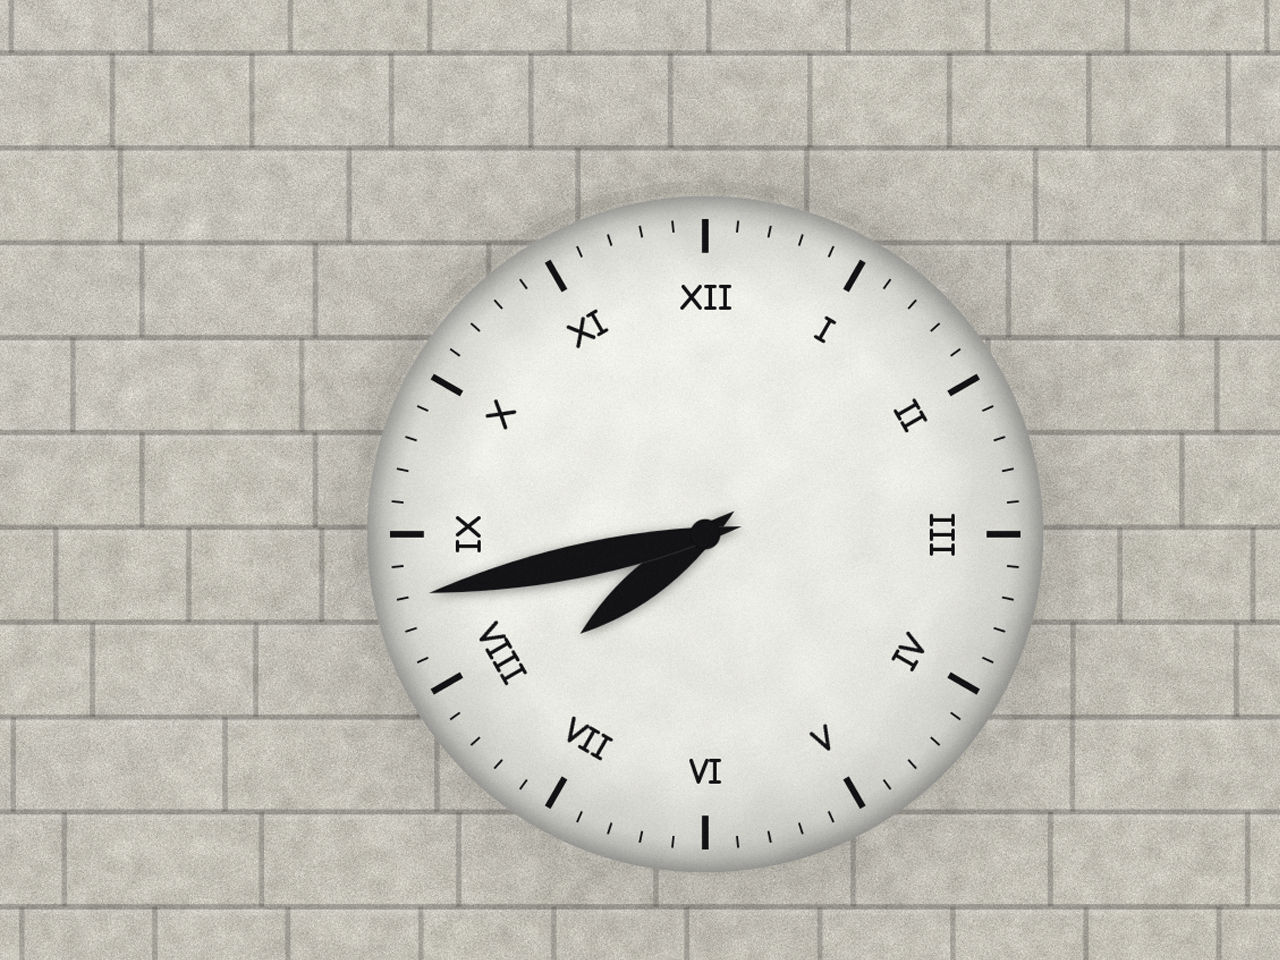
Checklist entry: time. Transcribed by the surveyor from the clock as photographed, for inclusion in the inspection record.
7:43
